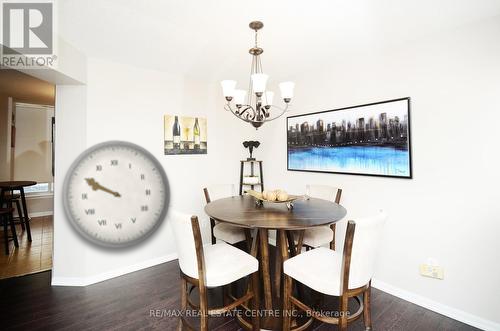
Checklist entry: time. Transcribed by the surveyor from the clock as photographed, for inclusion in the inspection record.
9:50
